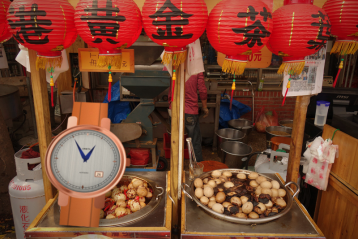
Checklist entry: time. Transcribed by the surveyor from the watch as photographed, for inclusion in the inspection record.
12:55
